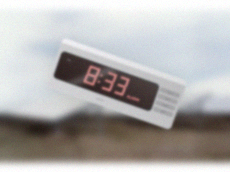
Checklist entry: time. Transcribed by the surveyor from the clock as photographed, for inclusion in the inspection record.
8:33
